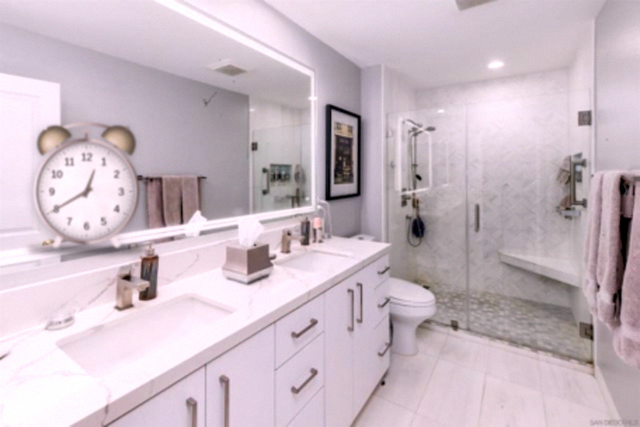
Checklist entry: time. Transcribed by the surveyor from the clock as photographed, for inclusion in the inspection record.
12:40
